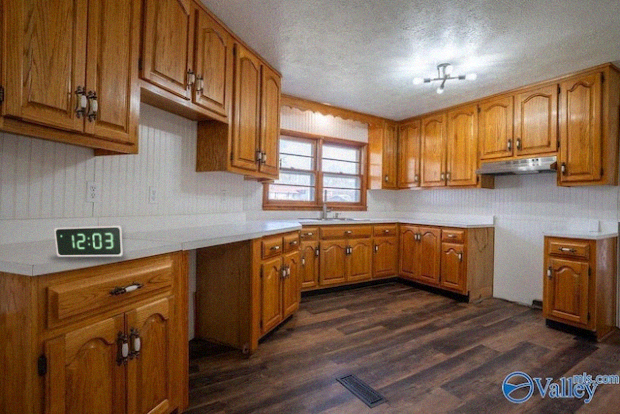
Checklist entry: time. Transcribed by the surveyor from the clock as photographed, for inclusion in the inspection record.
12:03
